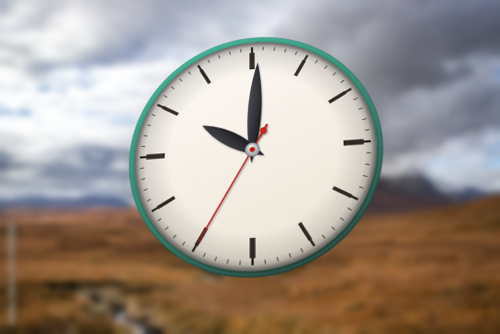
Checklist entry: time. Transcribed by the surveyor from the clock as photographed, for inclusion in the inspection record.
10:00:35
